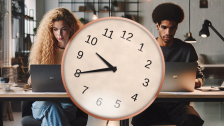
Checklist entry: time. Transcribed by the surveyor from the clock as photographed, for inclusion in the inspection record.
9:40
